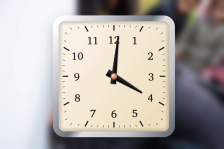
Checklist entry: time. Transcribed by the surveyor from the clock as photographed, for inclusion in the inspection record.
4:01
